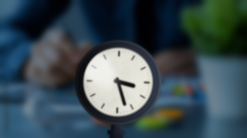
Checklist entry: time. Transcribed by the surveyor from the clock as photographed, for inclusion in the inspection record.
3:27
